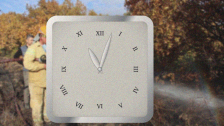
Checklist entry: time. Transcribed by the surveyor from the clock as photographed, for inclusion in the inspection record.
11:03
